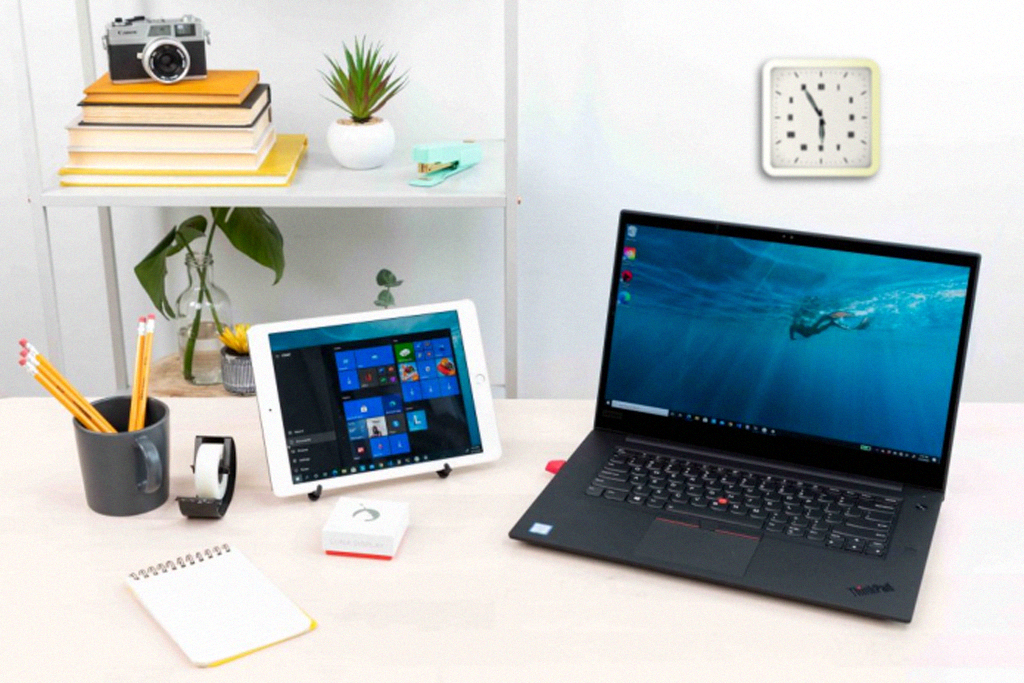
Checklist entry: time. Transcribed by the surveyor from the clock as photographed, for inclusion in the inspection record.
5:55
